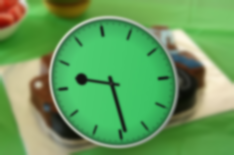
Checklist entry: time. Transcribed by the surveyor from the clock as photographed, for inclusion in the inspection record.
9:29
